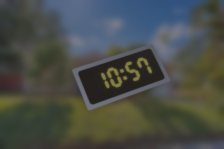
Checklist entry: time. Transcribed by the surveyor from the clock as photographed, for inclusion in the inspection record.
10:57
